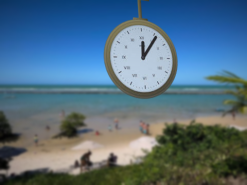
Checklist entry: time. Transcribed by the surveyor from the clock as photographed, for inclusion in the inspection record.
12:06
